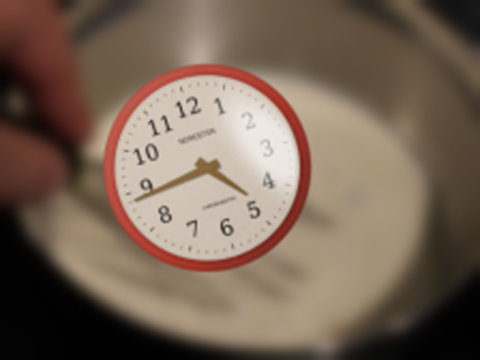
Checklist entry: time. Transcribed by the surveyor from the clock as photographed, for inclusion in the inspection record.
4:44
